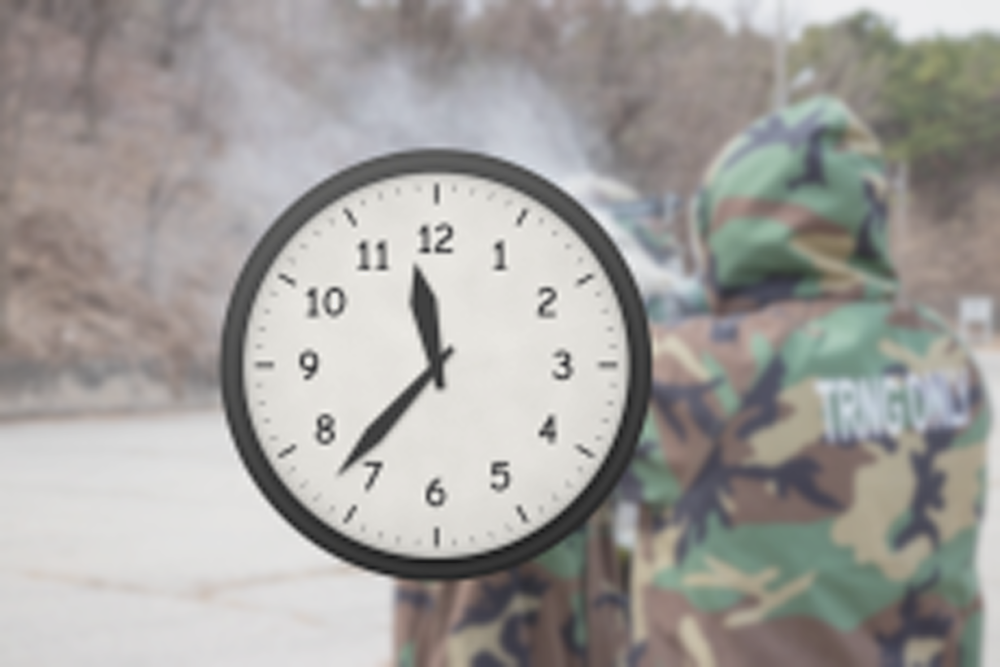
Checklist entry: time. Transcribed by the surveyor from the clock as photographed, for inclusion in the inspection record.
11:37
